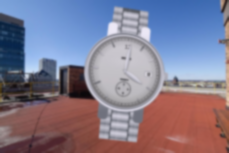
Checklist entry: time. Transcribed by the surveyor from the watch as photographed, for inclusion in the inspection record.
4:01
